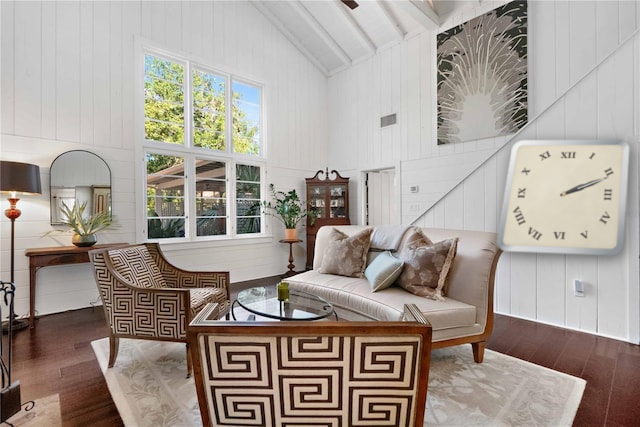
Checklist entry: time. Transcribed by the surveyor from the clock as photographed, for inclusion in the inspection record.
2:11
